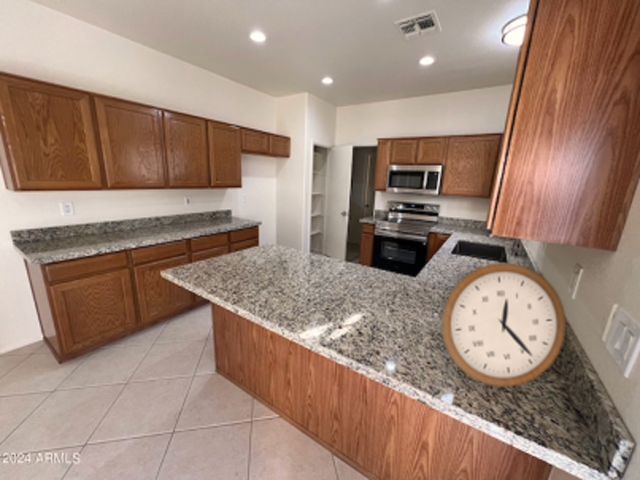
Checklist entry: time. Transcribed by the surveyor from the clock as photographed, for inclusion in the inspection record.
12:24
